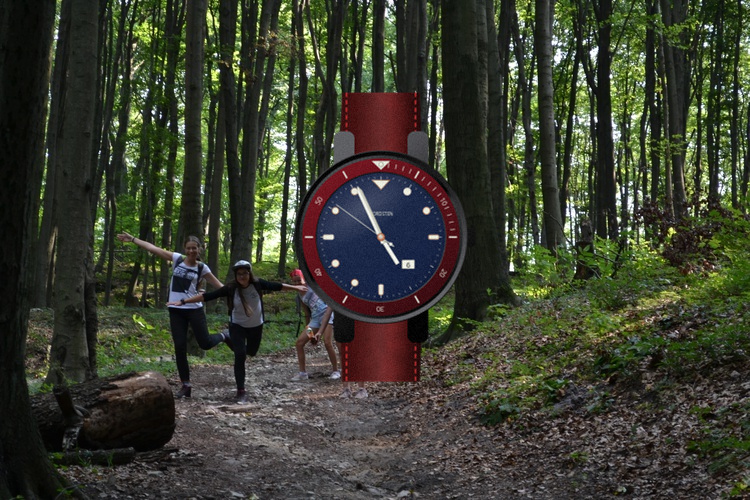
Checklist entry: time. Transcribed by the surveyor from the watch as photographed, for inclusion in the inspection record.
4:55:51
